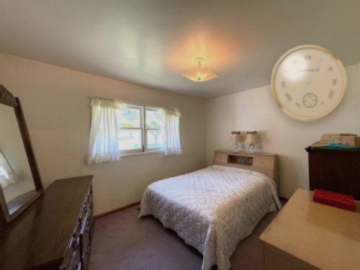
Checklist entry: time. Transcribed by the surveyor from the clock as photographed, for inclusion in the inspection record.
7:05
